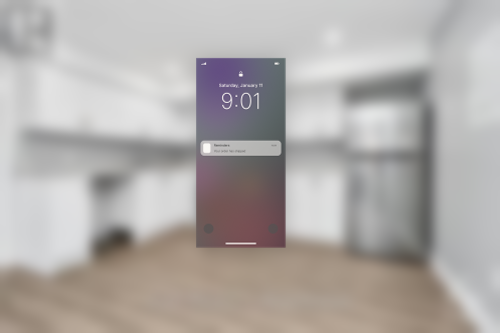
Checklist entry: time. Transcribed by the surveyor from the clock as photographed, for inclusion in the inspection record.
9:01
